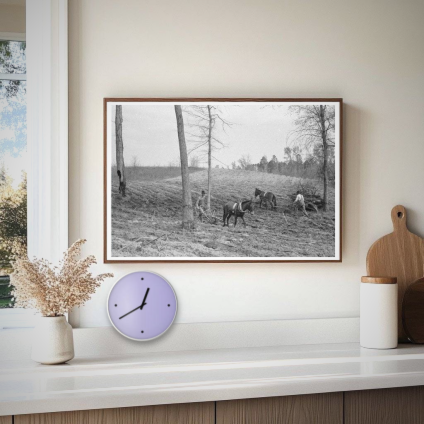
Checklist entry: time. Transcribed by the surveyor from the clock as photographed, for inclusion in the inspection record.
12:40
